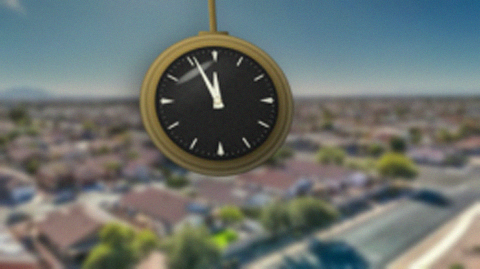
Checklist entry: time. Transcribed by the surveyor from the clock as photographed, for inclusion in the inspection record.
11:56
